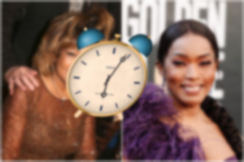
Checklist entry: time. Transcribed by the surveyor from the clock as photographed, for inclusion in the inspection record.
6:04
